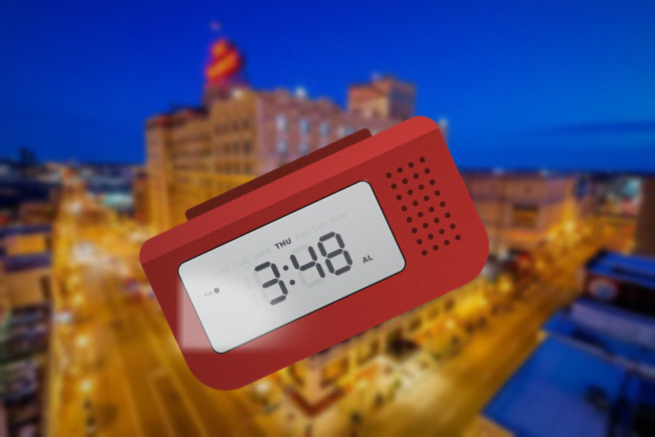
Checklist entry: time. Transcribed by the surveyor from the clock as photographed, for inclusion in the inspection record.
3:48
